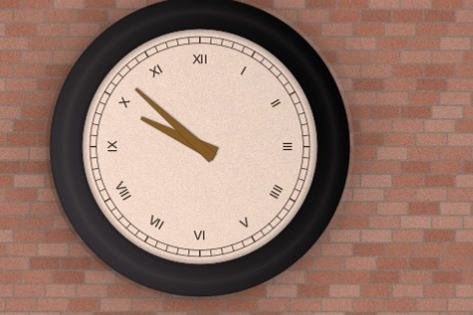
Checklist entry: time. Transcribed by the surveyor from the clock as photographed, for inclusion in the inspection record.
9:52
